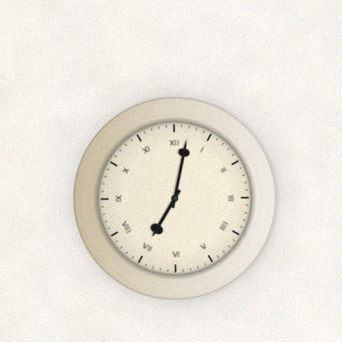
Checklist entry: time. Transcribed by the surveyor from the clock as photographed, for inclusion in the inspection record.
7:02
